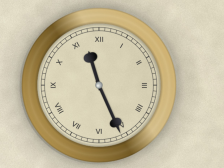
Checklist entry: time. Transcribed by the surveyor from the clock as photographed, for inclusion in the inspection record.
11:26
